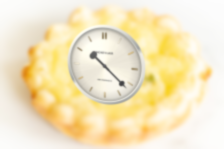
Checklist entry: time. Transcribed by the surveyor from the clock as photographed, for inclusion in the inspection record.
10:22
